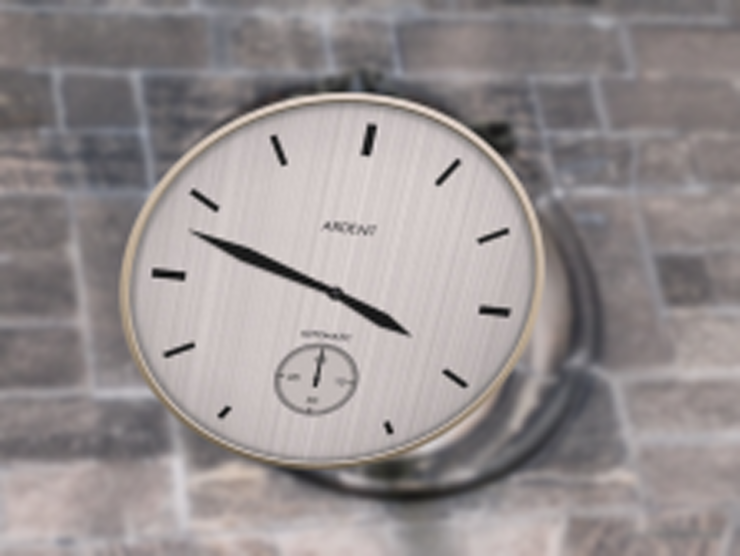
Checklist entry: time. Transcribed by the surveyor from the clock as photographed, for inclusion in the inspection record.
3:48
